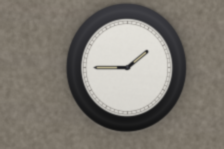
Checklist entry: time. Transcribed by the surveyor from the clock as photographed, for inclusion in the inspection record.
1:45
